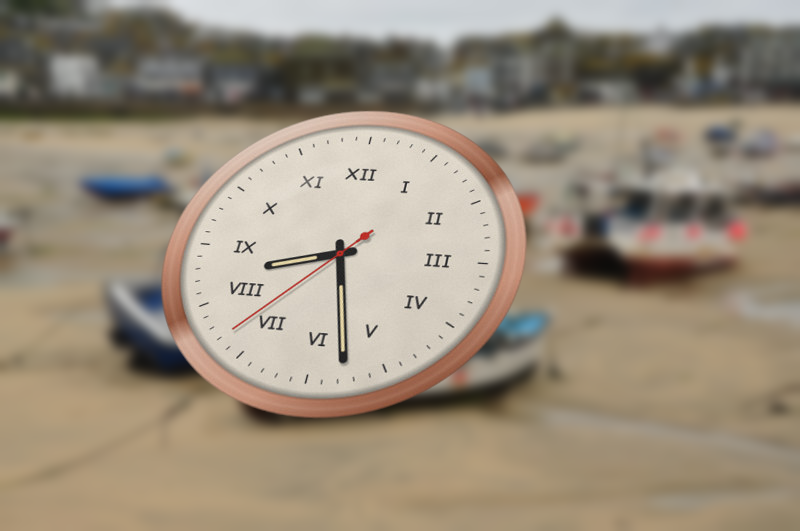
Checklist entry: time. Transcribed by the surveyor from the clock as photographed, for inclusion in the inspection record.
8:27:37
